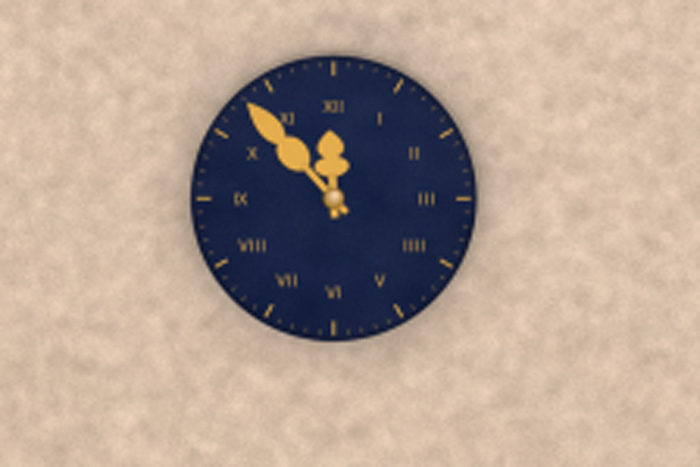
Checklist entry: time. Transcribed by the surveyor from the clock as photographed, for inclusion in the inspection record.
11:53
